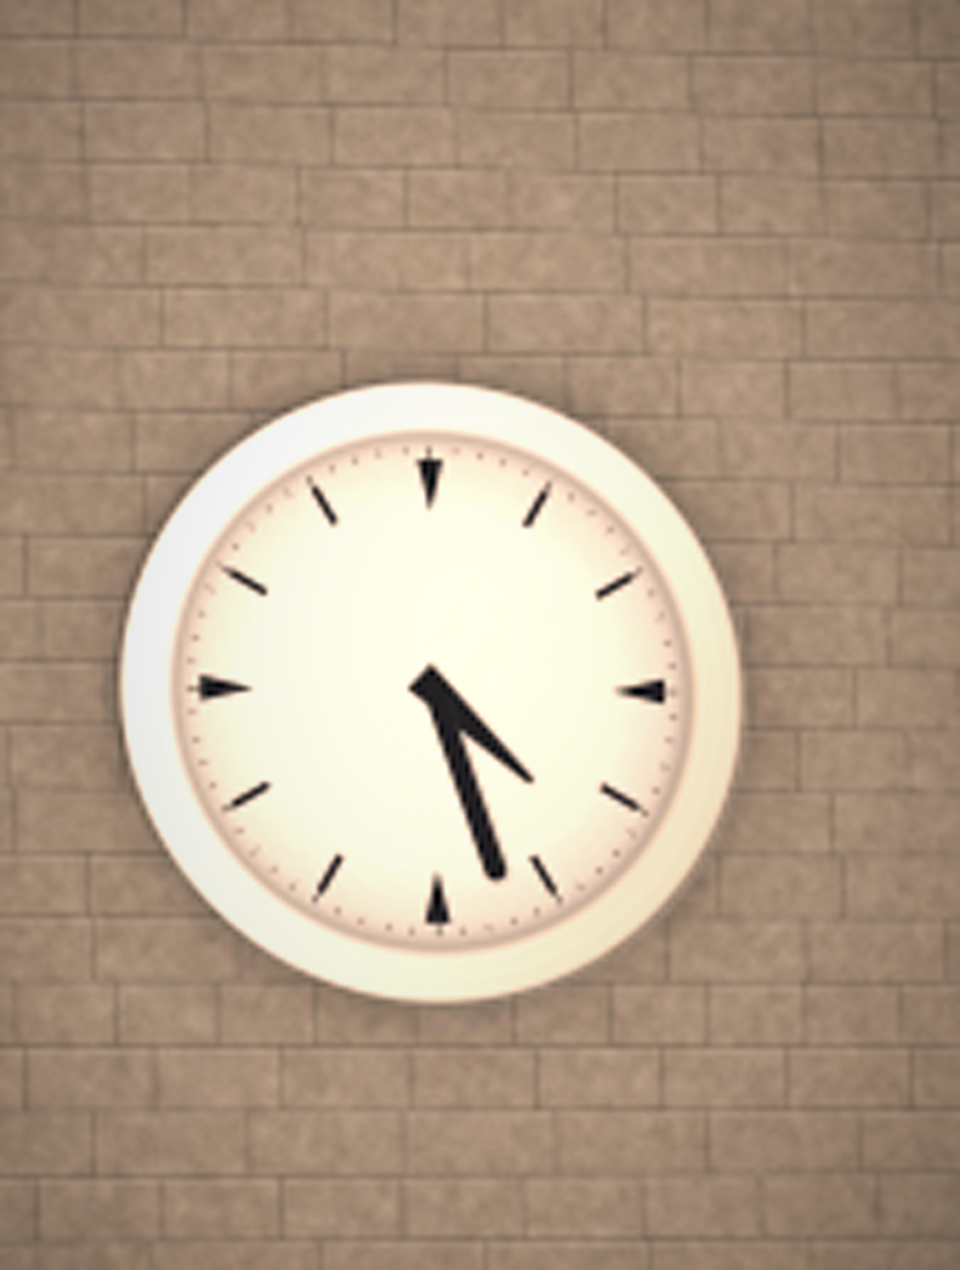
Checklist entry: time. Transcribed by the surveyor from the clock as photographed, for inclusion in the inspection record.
4:27
